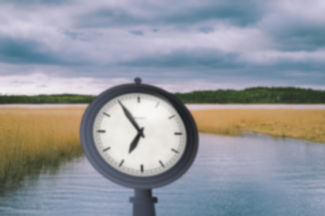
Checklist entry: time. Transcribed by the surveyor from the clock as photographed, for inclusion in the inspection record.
6:55
